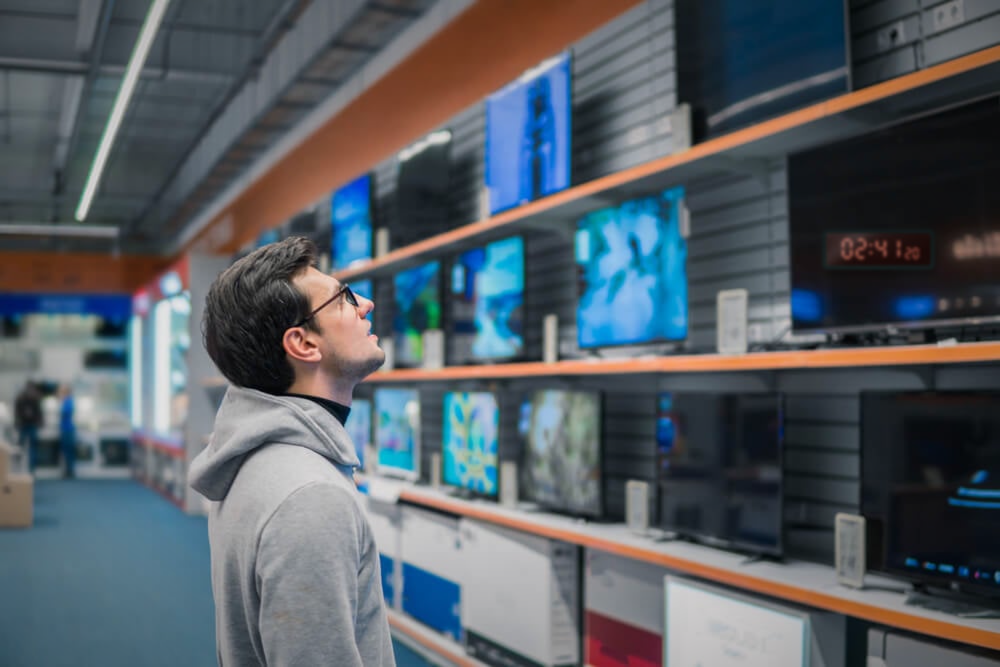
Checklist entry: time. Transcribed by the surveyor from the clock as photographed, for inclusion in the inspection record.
2:41
